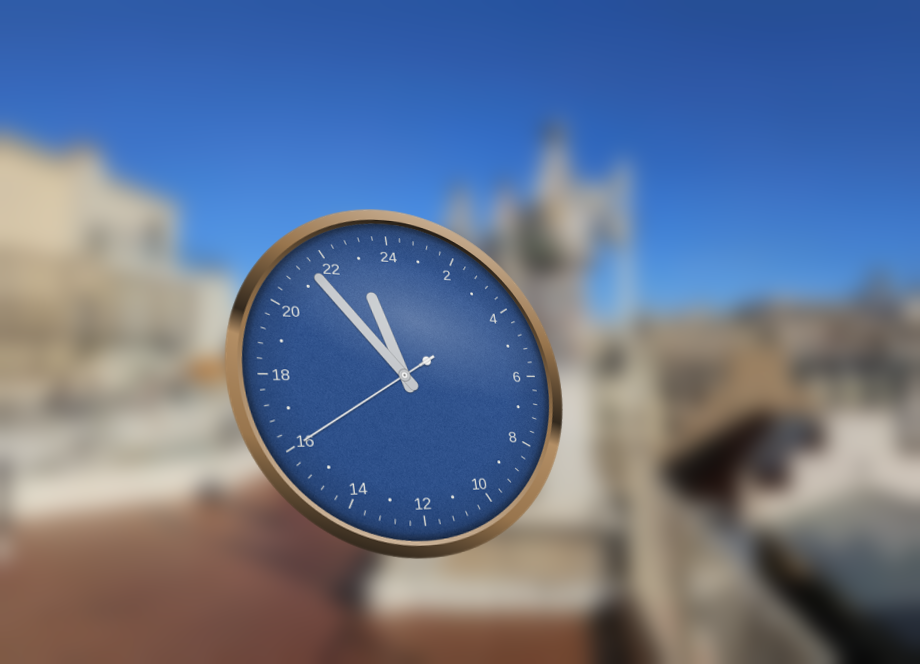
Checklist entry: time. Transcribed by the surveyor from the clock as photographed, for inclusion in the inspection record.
22:53:40
